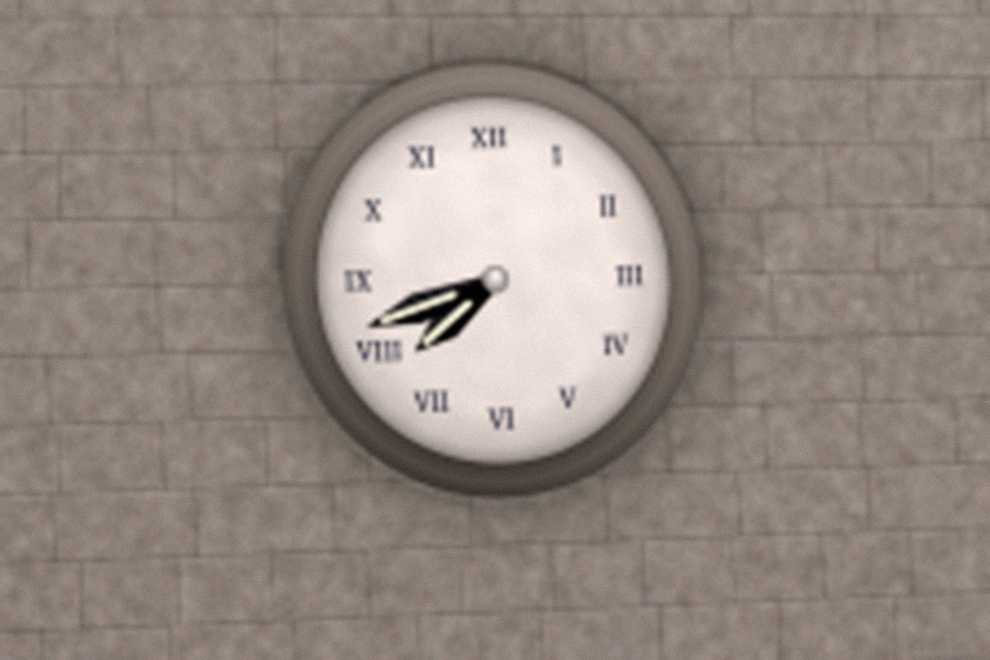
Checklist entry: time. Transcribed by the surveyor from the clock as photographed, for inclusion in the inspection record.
7:42
